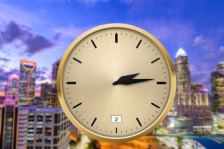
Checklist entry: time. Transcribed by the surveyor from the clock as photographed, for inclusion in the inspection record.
2:14
